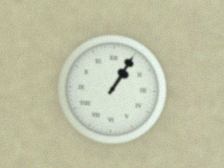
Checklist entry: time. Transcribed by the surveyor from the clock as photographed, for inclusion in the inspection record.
1:05
